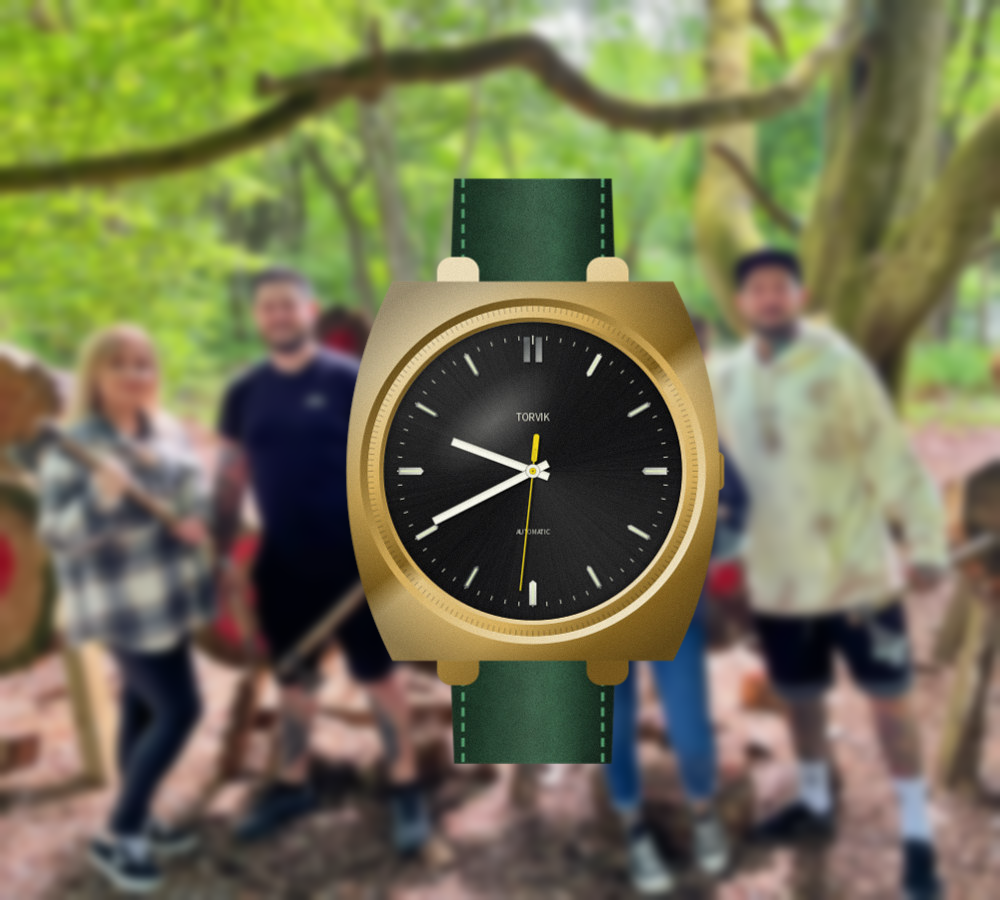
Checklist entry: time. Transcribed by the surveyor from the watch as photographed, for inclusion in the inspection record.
9:40:31
